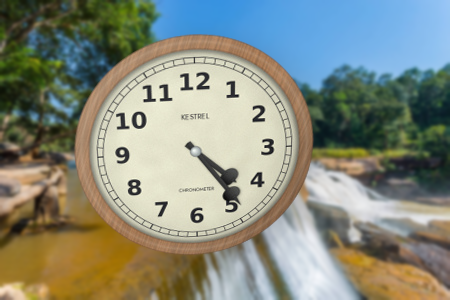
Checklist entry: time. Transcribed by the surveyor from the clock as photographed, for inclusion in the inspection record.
4:24
